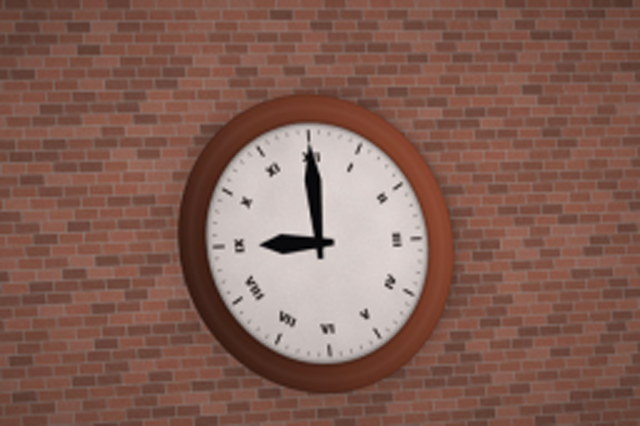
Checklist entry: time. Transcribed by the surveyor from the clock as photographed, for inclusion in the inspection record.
9:00
